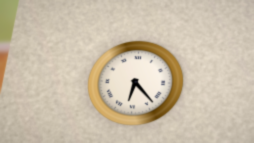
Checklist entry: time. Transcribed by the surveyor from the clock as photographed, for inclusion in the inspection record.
6:23
